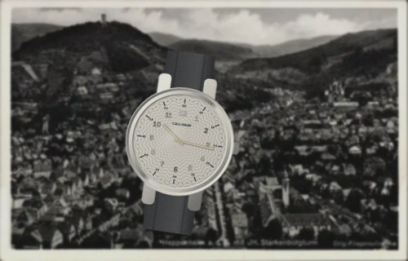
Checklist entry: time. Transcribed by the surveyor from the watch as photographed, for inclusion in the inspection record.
10:16
